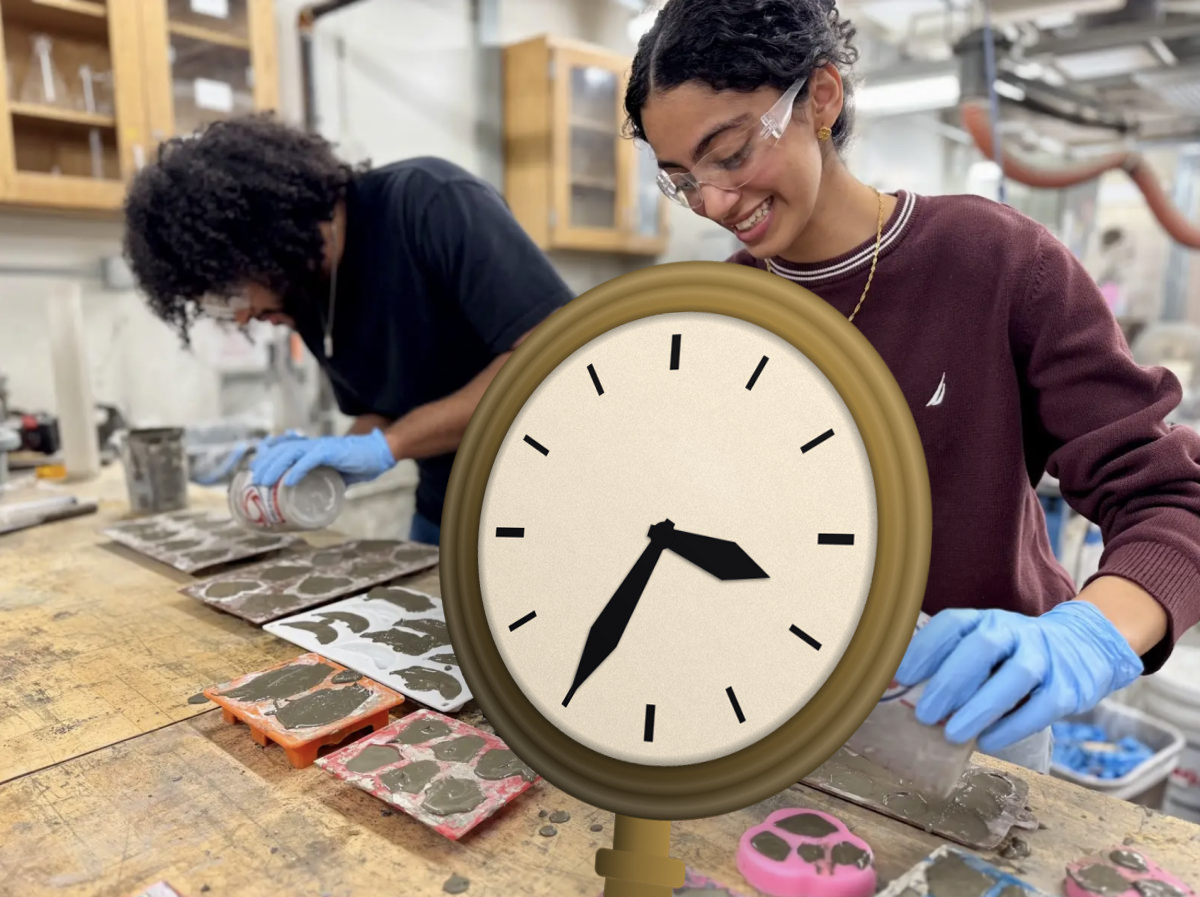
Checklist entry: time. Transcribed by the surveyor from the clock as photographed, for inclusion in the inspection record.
3:35
